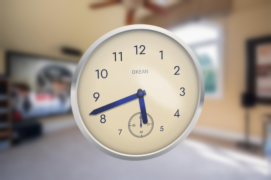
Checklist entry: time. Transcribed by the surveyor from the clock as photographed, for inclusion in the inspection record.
5:42
